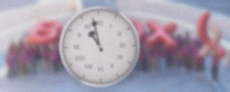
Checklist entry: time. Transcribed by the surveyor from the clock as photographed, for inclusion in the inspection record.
10:58
